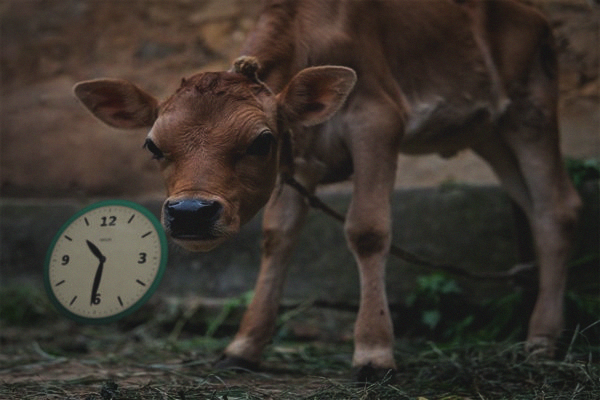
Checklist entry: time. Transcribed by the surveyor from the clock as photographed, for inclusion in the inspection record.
10:31
